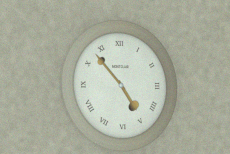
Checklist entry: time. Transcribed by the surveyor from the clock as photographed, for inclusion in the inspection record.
4:53
